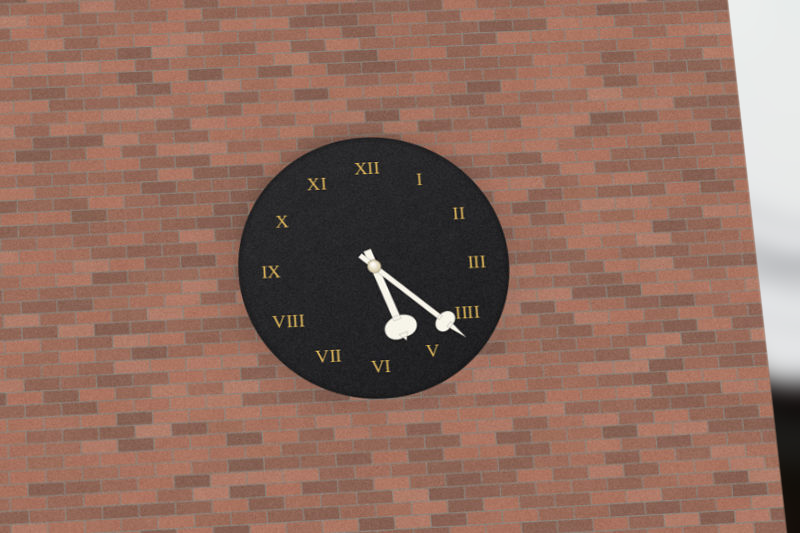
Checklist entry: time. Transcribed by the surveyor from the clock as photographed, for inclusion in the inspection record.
5:22
